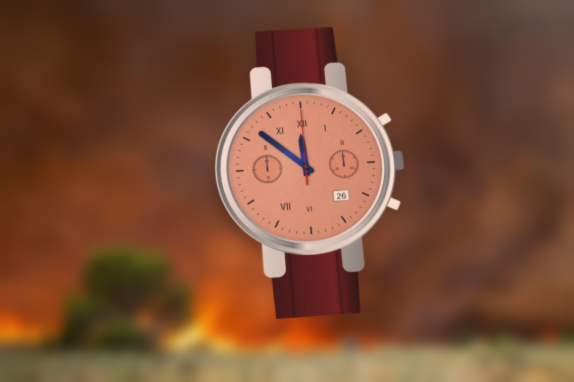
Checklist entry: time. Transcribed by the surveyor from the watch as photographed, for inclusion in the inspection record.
11:52
